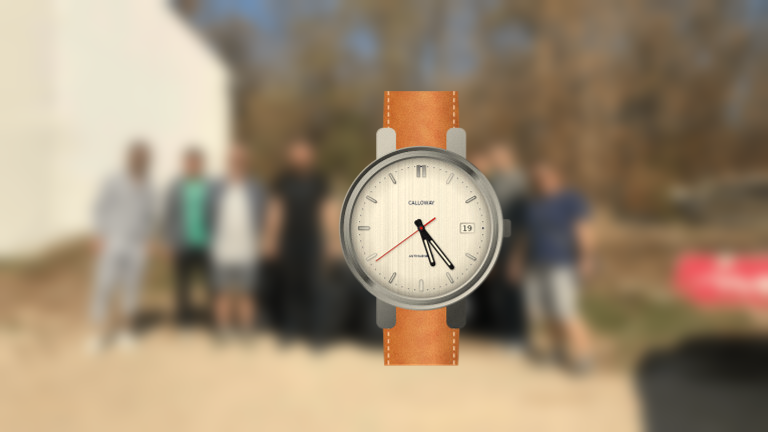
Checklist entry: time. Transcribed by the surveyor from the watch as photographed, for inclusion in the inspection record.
5:23:39
